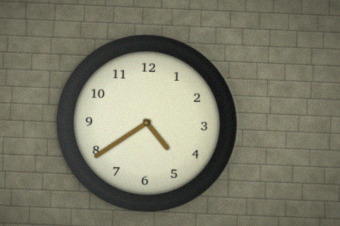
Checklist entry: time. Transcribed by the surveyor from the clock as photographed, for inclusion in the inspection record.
4:39
